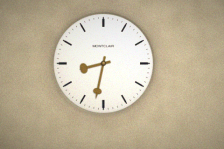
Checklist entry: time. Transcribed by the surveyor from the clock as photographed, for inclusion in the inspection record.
8:32
